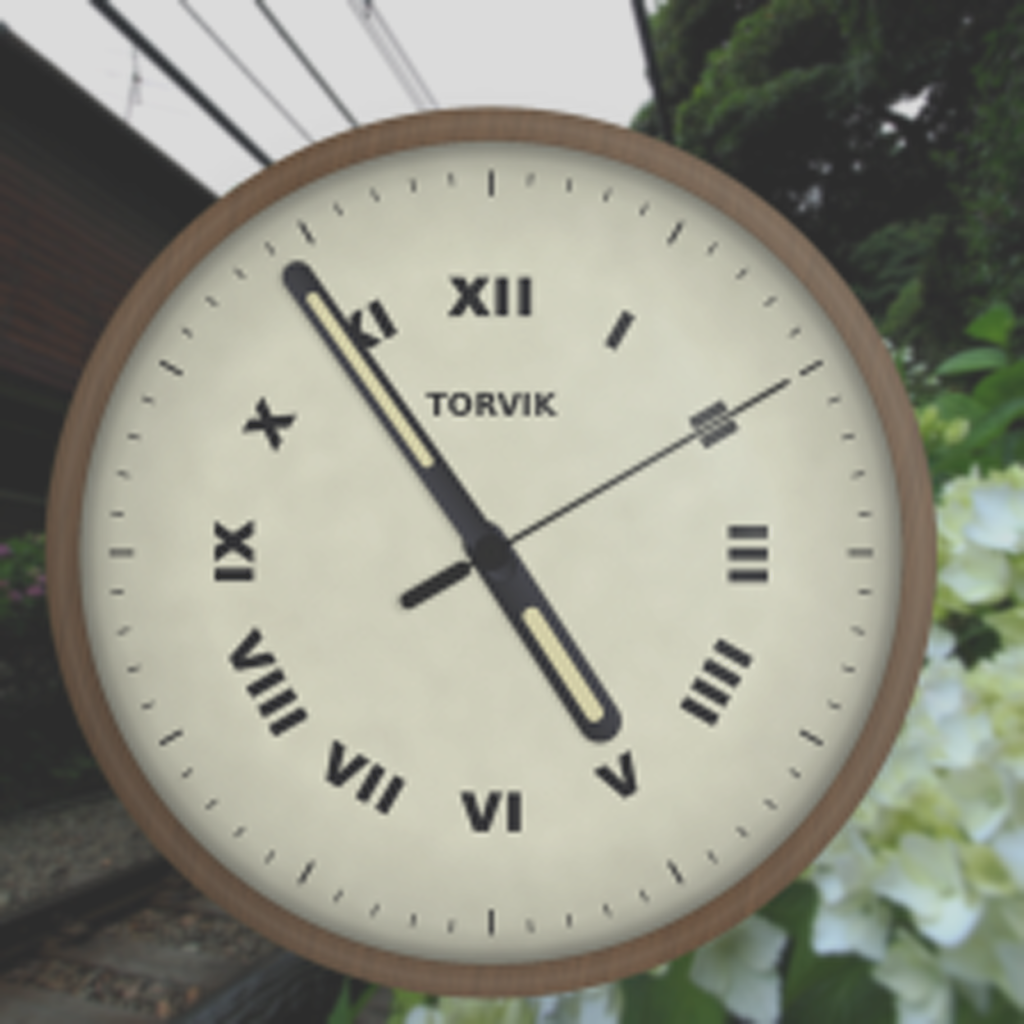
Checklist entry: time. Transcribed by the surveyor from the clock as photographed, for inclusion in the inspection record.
4:54:10
